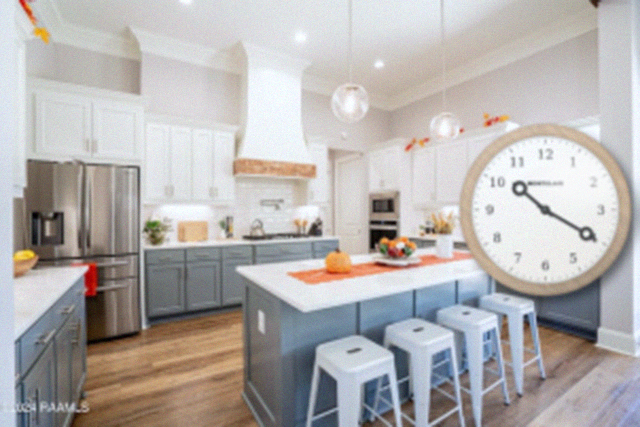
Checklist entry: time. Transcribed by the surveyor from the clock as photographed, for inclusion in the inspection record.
10:20
